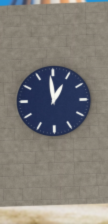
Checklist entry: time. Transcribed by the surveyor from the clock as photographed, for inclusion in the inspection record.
12:59
